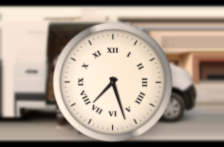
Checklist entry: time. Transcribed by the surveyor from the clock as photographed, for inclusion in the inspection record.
7:27
